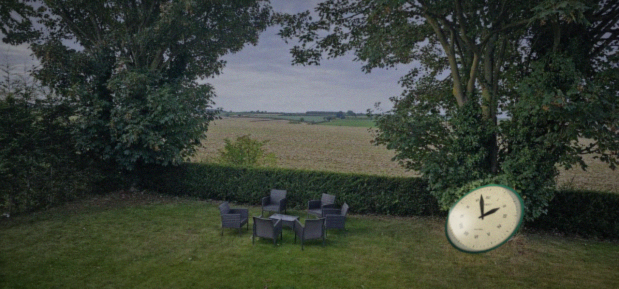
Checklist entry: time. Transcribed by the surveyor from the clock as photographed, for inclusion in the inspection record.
1:57
